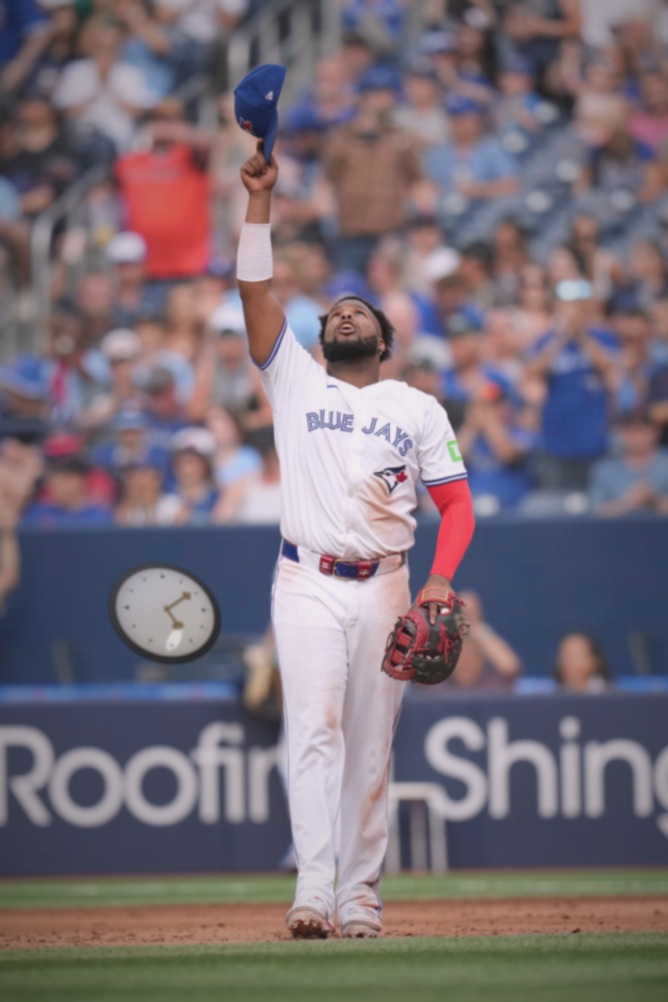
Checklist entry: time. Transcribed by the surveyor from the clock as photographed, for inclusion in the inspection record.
5:09
